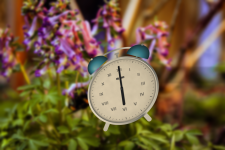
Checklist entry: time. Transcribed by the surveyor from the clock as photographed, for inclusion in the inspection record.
6:00
